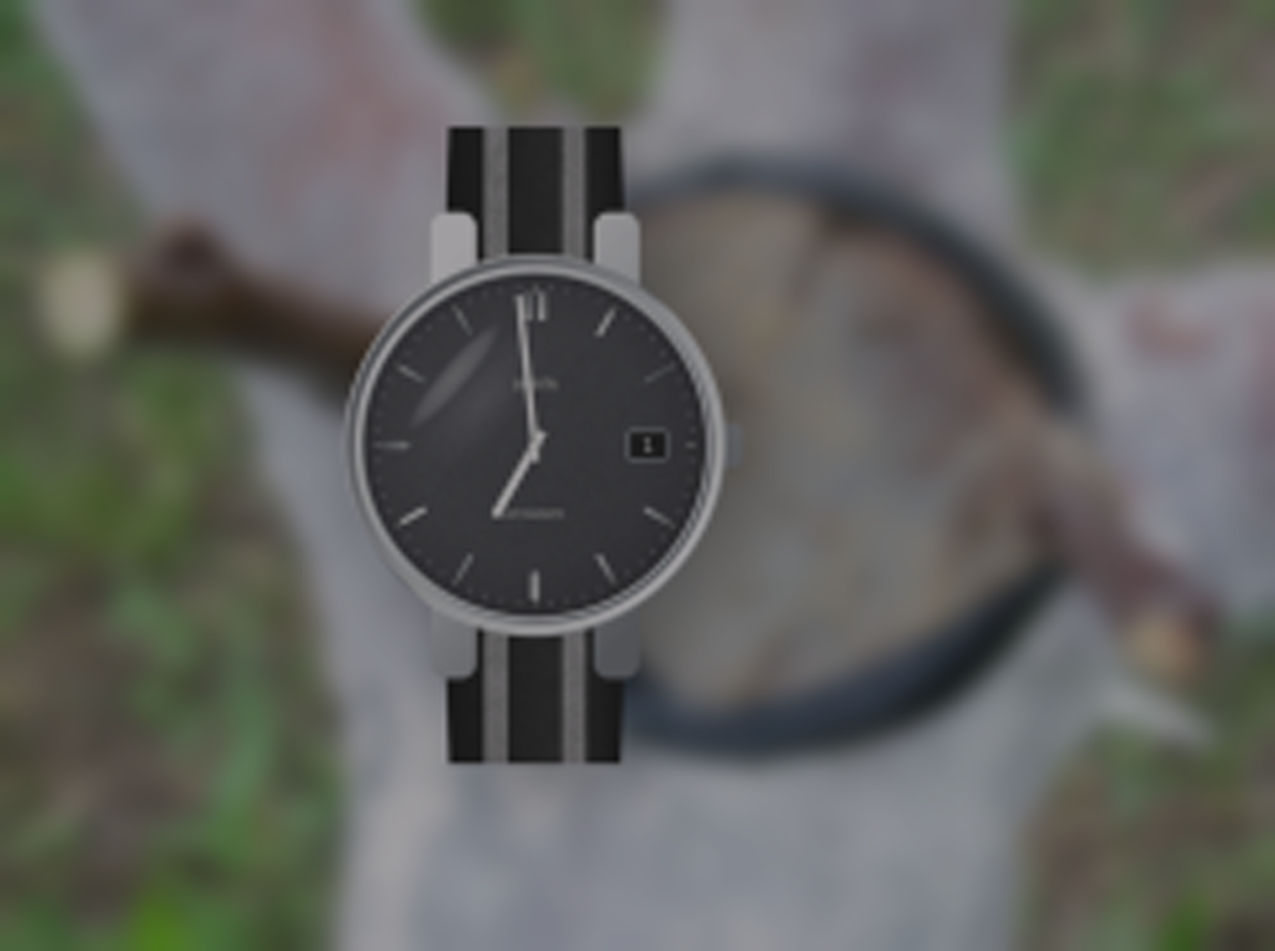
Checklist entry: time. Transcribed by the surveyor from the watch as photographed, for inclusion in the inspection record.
6:59
